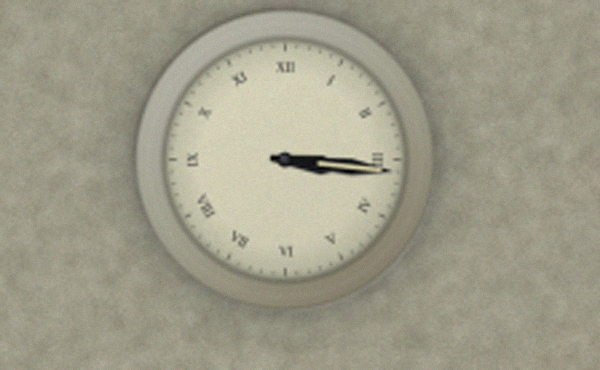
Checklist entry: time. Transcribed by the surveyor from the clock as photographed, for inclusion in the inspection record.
3:16
